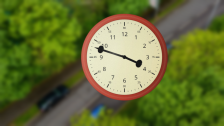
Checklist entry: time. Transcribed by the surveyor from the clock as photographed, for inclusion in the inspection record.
3:48
